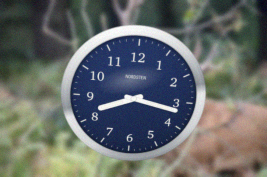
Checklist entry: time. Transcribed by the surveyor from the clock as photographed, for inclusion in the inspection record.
8:17
